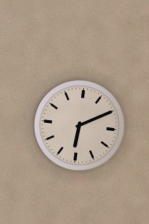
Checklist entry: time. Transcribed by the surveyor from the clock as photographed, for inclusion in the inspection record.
6:10
